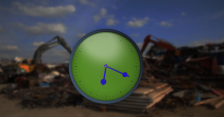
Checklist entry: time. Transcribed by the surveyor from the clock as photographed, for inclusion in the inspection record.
6:19
